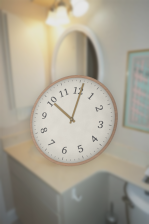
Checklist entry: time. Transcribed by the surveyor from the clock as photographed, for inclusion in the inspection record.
10:01
